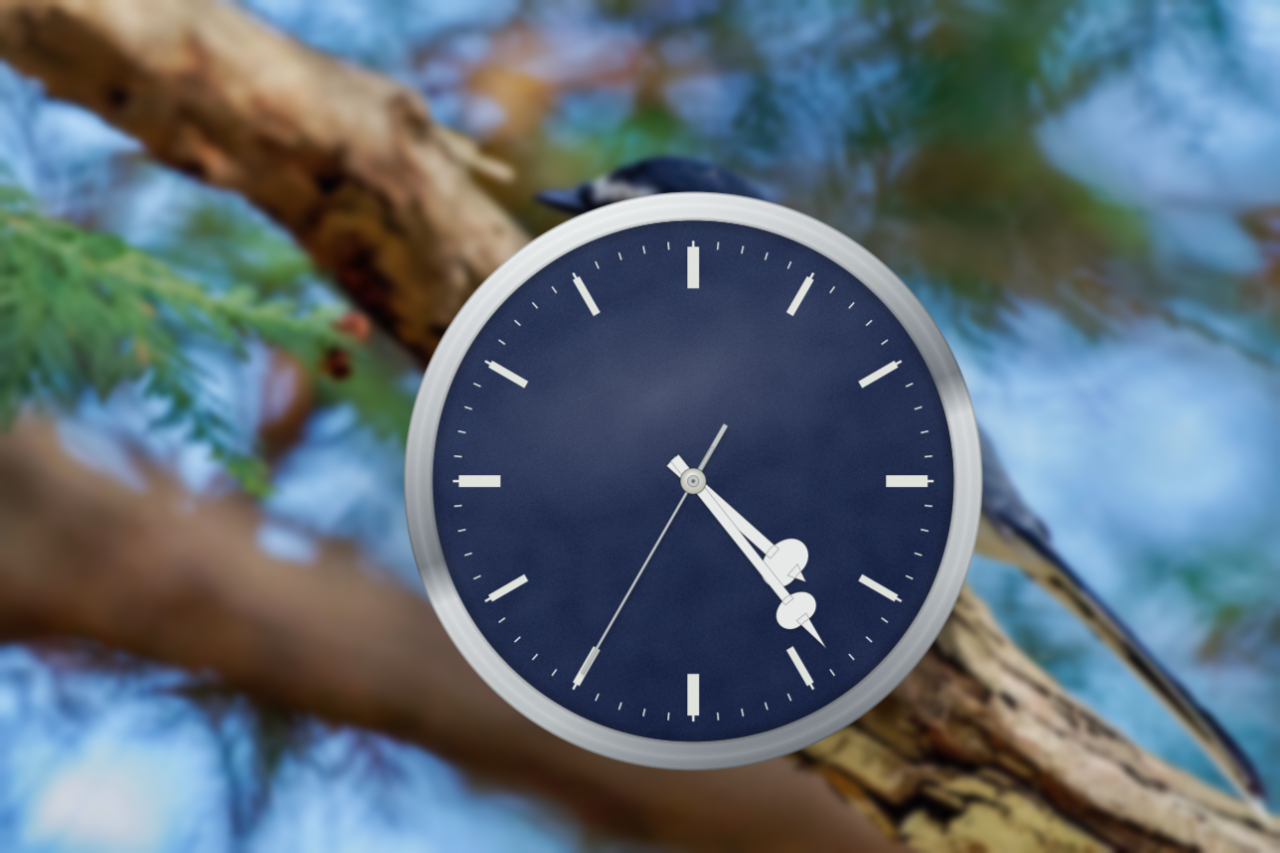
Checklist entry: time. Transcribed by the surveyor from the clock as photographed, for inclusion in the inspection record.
4:23:35
